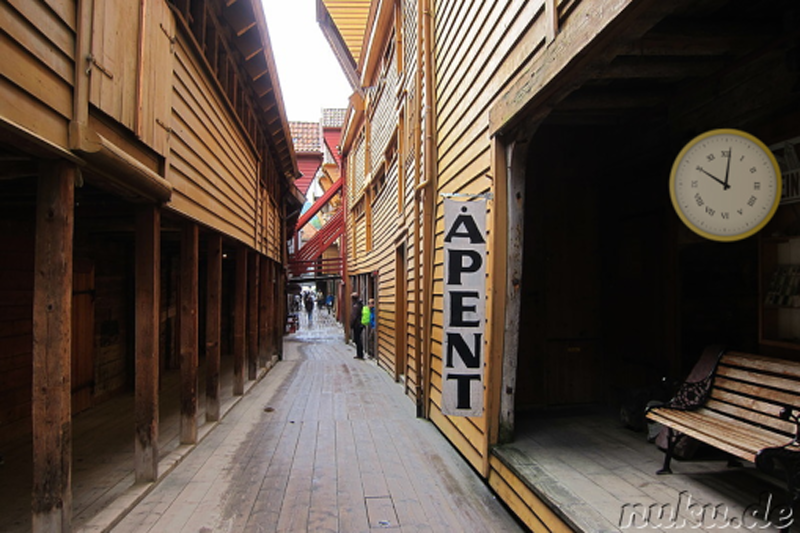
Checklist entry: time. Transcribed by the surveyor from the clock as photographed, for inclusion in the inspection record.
10:01
